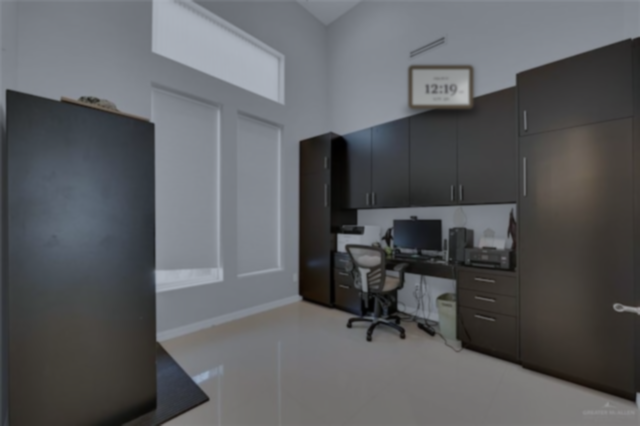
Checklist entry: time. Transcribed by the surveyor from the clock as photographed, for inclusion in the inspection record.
12:19
